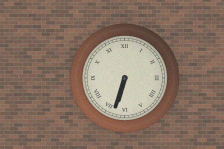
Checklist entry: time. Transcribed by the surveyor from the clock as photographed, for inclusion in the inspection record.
6:33
